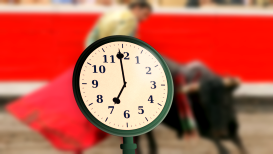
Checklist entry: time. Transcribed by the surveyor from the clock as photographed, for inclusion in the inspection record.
6:59
